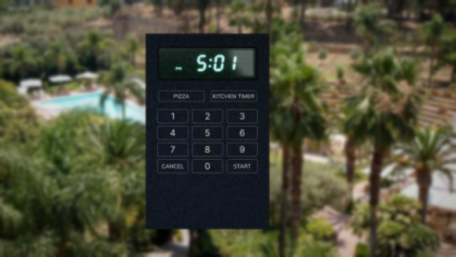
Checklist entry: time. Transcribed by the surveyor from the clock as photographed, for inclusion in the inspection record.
5:01
